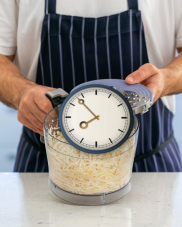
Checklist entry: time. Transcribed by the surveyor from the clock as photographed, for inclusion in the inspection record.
7:53
